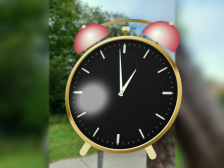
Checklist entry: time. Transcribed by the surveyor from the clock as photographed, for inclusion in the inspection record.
12:59
